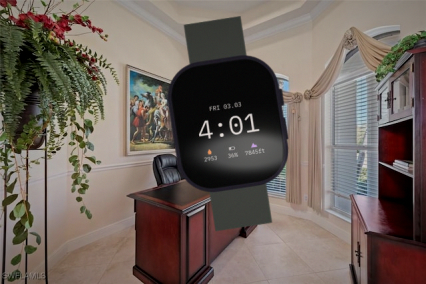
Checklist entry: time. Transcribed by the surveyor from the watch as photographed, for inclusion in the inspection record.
4:01
